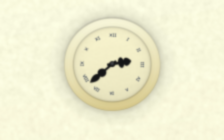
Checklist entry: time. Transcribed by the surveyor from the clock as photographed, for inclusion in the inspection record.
2:38
